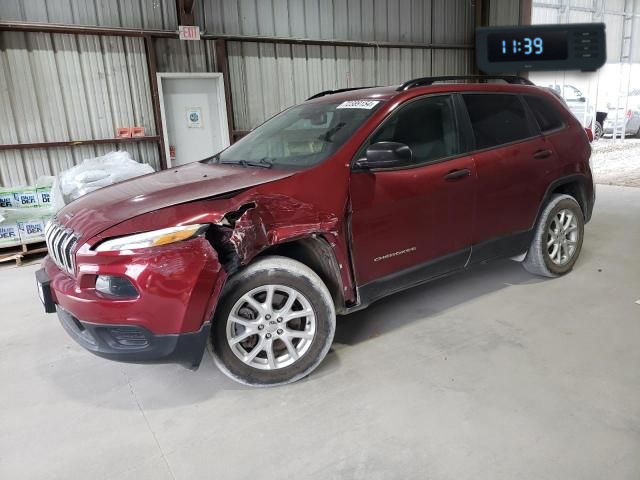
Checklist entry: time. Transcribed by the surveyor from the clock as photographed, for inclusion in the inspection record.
11:39
